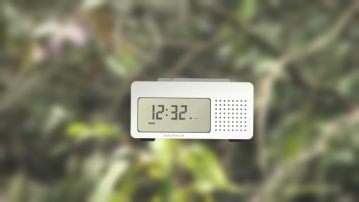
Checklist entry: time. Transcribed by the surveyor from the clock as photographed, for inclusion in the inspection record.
12:32
